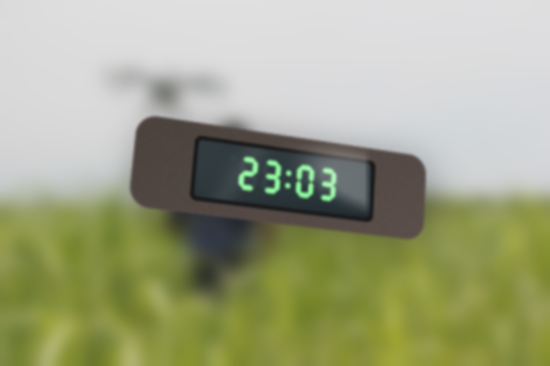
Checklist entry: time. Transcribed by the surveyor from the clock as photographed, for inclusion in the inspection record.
23:03
